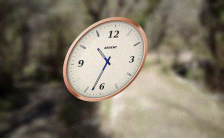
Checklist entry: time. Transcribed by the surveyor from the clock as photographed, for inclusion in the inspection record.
10:33
